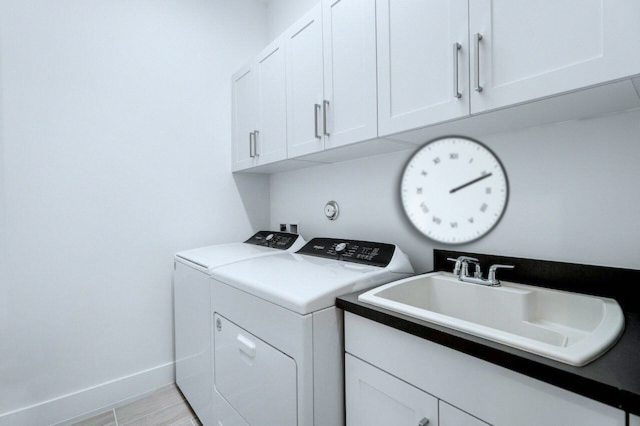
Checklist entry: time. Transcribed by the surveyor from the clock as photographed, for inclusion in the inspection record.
2:11
